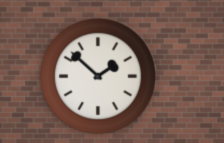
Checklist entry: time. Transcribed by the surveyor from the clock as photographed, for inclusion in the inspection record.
1:52
